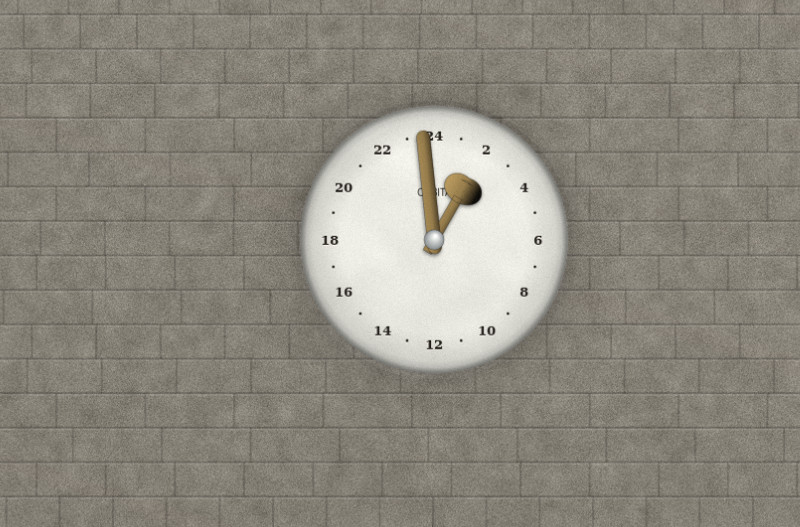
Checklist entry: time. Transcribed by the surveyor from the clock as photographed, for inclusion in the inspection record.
1:59
